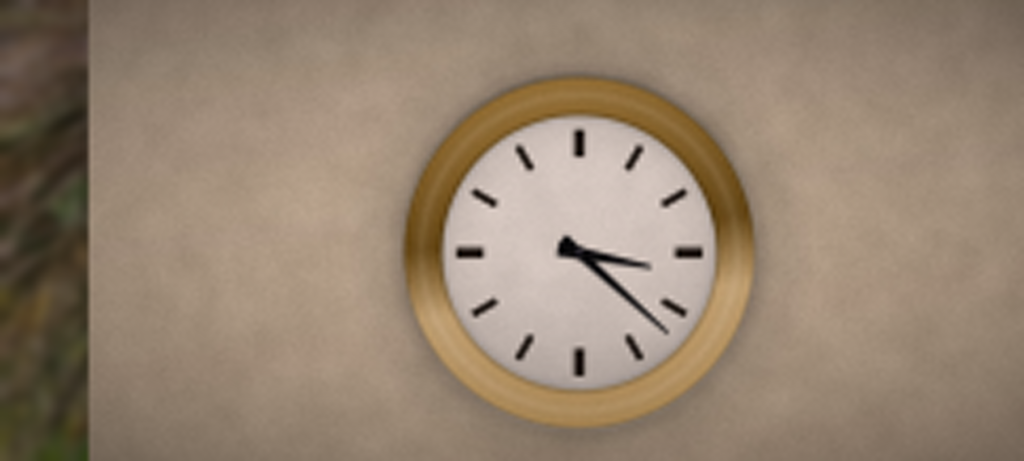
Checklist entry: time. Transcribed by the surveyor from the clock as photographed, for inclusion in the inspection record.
3:22
